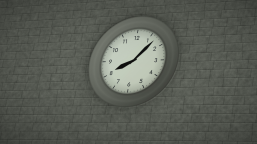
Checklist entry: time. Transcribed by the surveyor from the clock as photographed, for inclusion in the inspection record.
8:07
